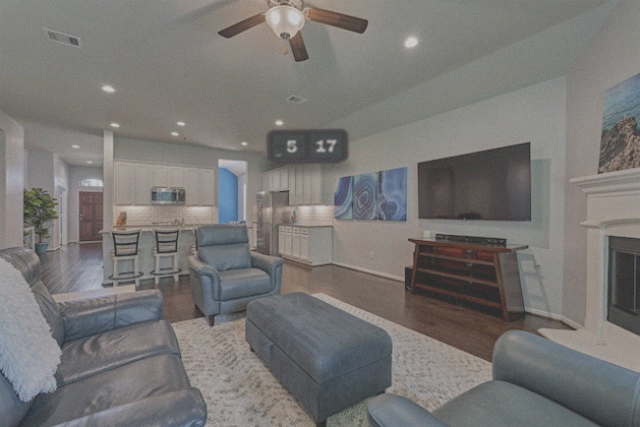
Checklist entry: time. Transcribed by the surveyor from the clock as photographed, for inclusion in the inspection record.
5:17
